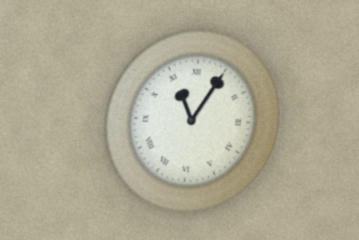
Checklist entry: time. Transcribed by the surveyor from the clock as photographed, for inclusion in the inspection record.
11:05
